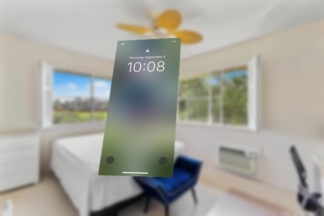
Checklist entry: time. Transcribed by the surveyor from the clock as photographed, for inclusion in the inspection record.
10:08
